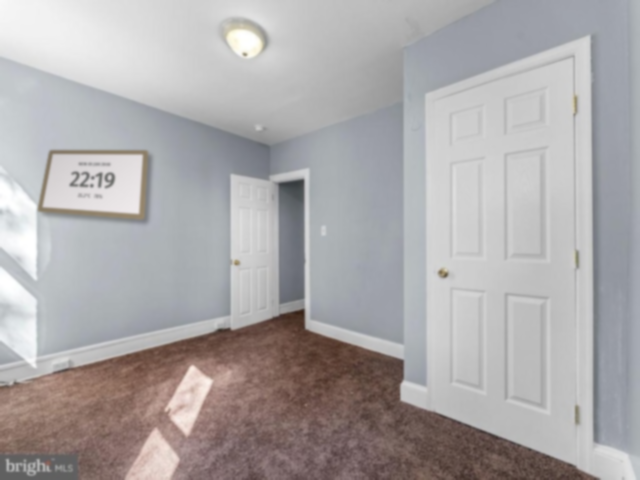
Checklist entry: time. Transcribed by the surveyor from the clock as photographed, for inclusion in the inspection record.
22:19
